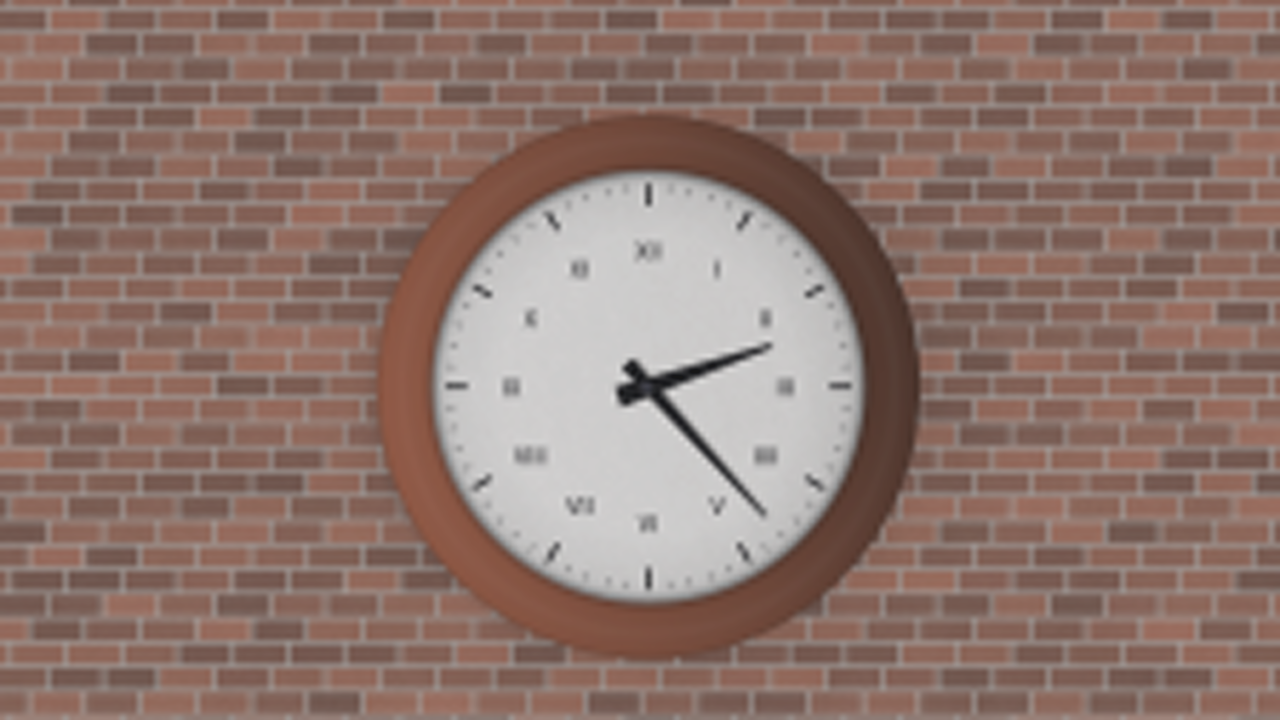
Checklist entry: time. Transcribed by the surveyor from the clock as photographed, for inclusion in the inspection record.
2:23
